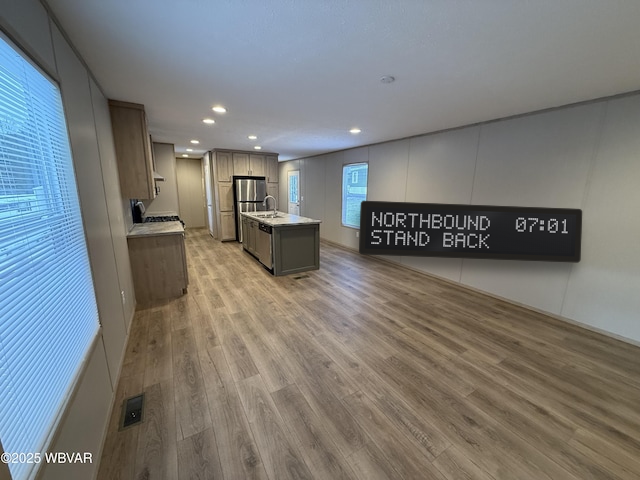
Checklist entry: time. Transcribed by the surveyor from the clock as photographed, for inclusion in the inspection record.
7:01
